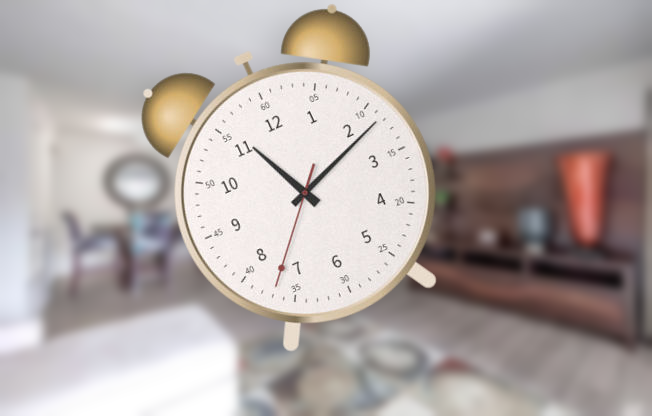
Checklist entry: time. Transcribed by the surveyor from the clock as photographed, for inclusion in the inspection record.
11:11:37
